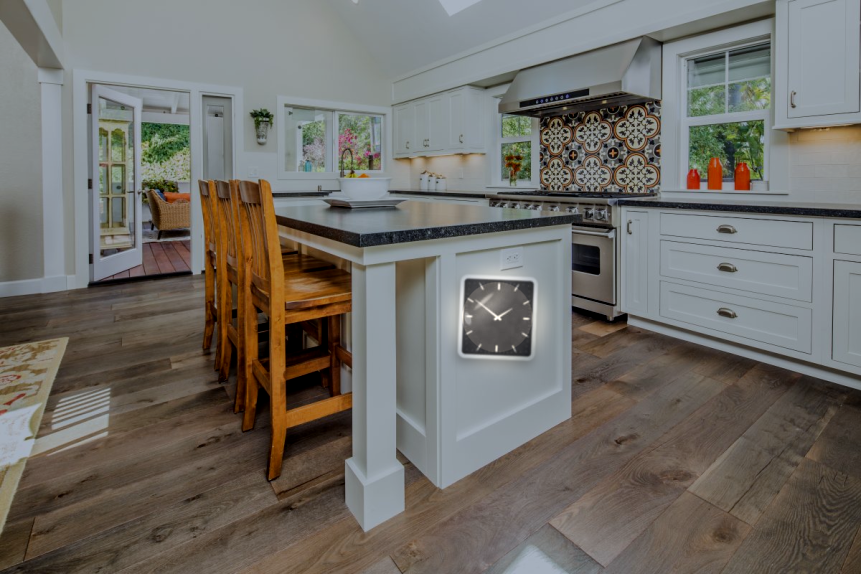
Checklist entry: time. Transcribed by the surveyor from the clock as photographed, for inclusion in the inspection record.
1:51
